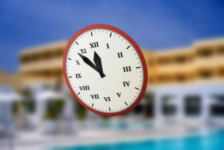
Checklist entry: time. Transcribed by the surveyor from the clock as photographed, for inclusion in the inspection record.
11:53
